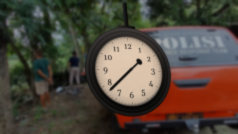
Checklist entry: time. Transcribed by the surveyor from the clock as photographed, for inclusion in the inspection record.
1:38
